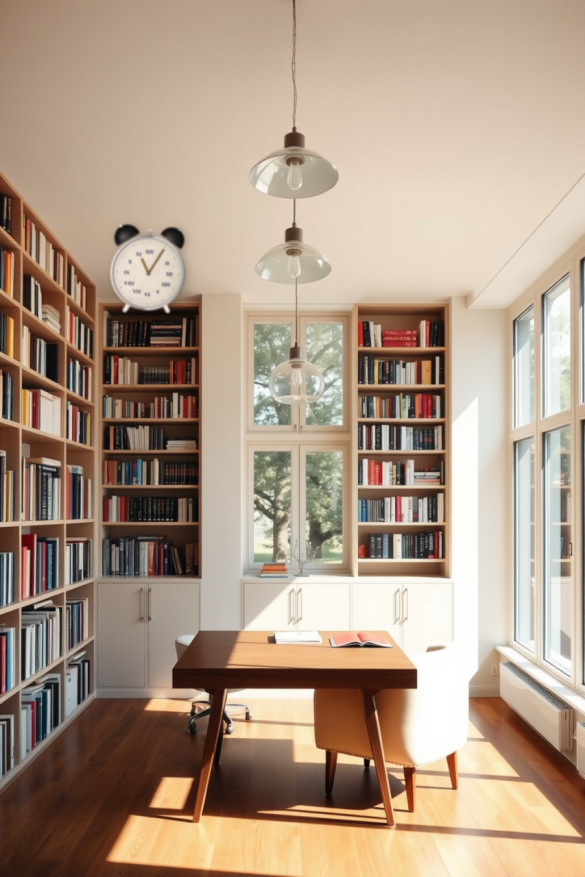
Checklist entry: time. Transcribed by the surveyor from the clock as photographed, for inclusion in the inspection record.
11:05
